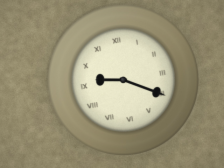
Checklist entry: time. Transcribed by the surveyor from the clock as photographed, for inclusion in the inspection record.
9:20
